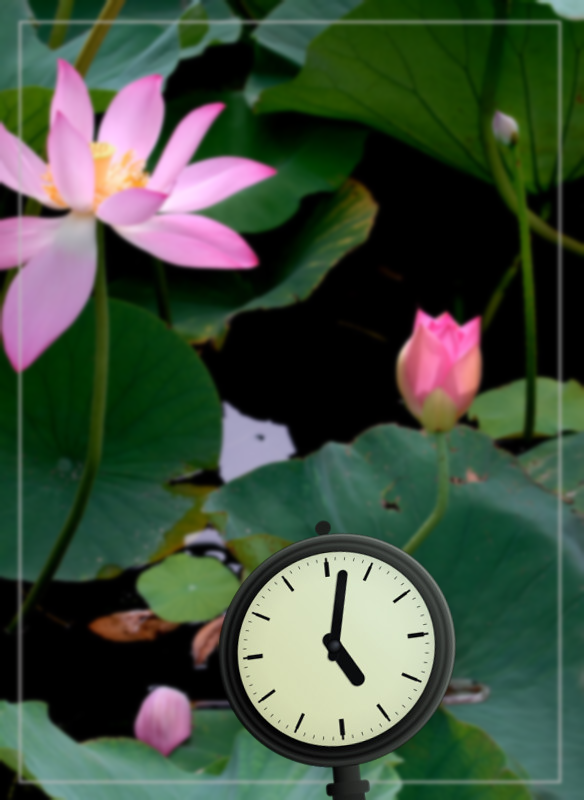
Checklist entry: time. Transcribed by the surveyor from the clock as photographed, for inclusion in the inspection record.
5:02
